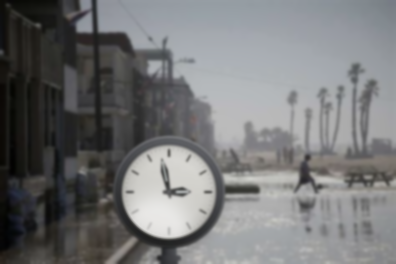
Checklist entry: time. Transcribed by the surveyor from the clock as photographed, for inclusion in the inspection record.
2:58
